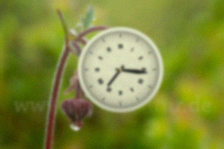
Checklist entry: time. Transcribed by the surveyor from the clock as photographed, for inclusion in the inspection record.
7:16
